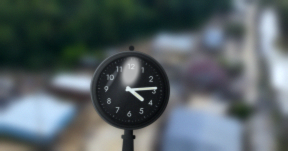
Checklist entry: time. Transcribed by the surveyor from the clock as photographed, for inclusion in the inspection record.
4:14
